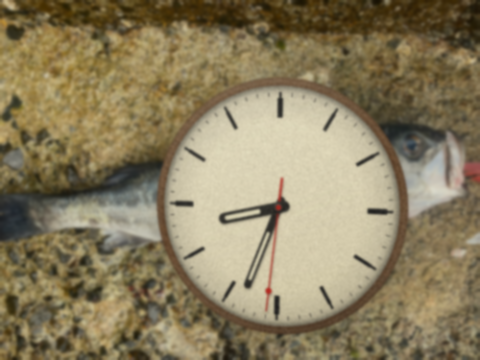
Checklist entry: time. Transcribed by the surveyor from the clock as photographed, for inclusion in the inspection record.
8:33:31
